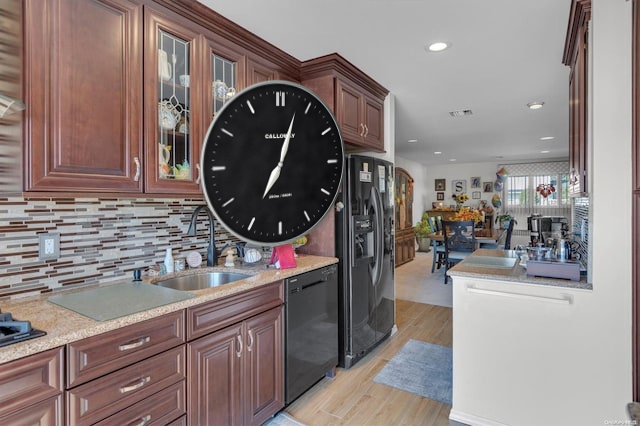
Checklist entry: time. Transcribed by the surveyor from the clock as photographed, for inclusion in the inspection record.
7:03
